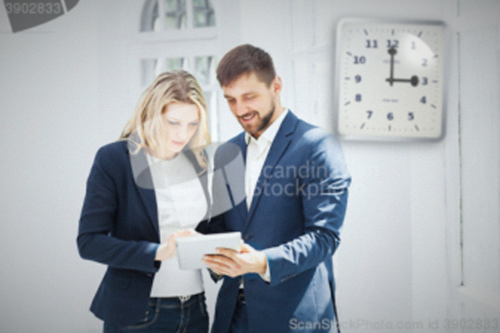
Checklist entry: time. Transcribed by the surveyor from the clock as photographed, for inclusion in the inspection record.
3:00
